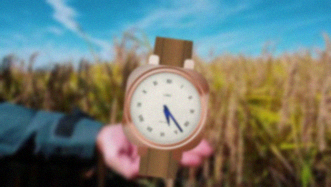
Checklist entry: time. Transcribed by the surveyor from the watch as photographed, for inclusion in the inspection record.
5:23
